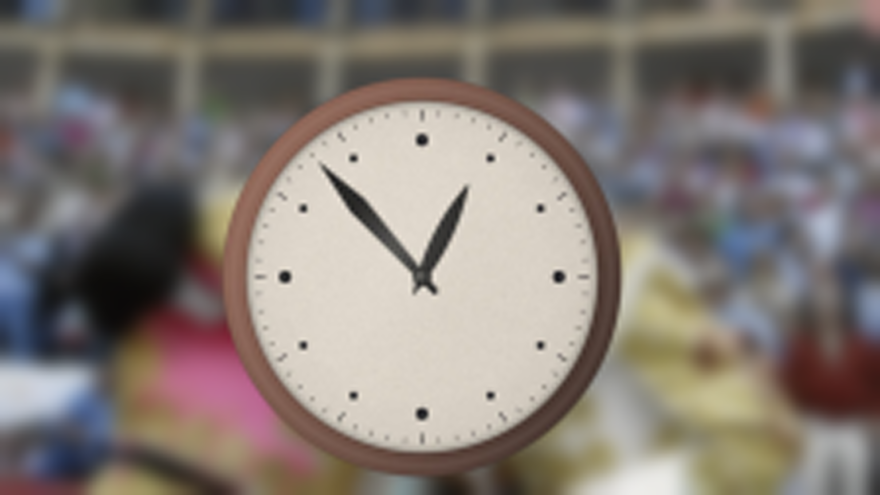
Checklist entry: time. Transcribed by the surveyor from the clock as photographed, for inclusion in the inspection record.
12:53
